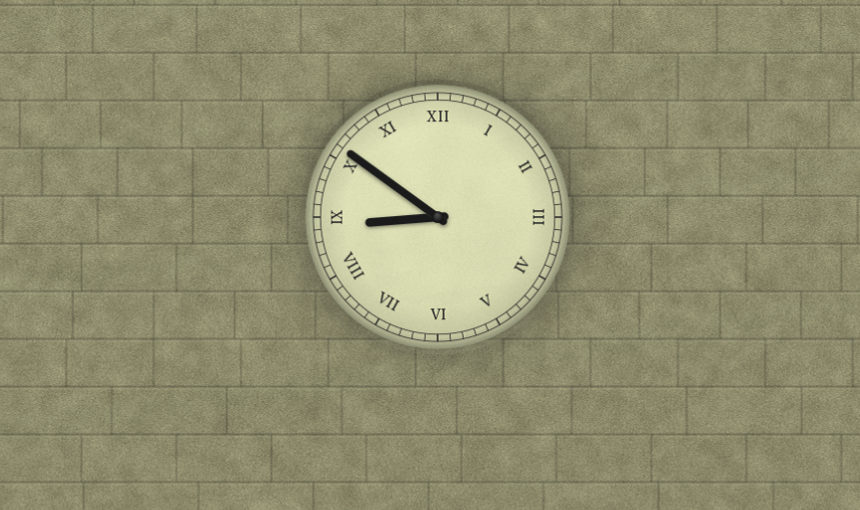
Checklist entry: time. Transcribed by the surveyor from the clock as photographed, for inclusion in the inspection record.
8:51
